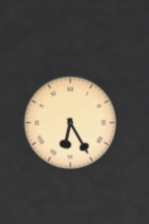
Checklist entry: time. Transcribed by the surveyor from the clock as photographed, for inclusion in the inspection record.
6:25
